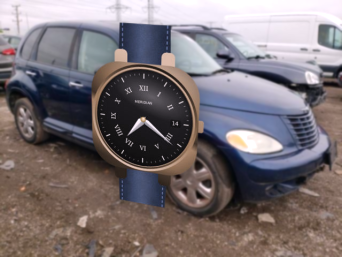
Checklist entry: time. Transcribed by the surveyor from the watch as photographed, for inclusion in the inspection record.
7:21
